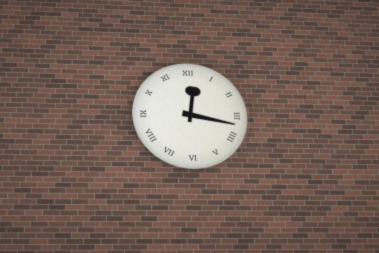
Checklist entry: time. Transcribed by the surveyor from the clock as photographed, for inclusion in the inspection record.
12:17
